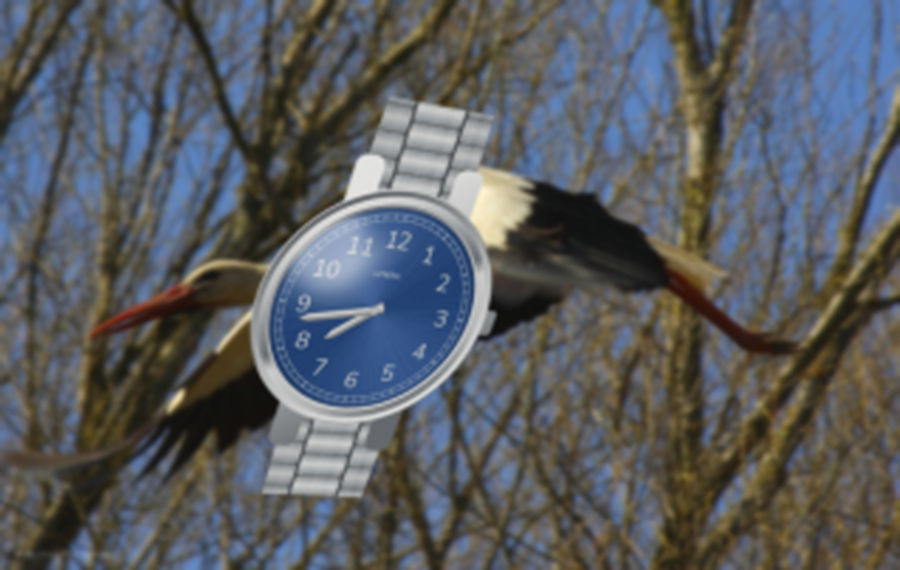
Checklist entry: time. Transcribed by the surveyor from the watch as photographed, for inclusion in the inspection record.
7:43
